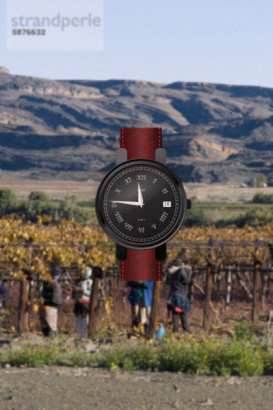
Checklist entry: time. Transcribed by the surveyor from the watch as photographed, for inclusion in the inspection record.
11:46
